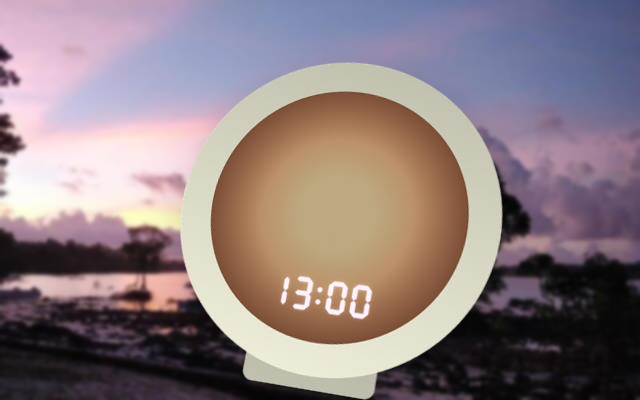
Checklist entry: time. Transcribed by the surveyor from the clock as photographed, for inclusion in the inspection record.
13:00
